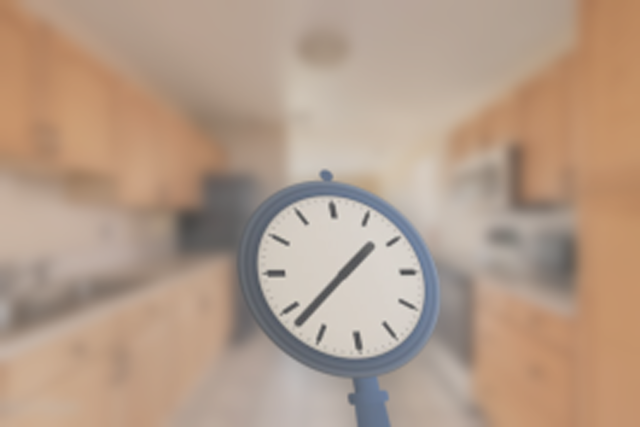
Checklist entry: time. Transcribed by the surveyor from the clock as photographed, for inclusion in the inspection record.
1:38
